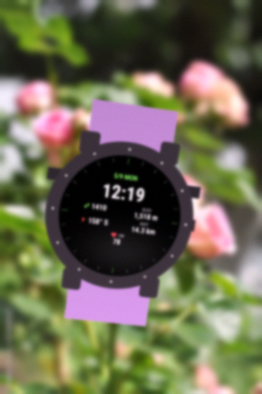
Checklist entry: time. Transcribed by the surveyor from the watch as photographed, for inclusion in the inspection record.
12:19
